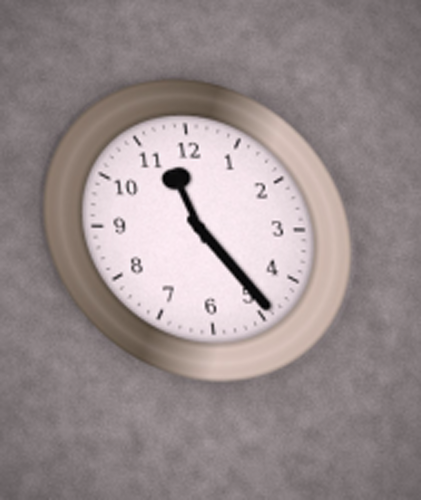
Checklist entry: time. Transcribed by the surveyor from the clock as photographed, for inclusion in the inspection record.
11:24
